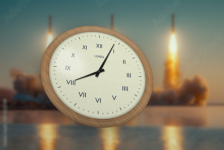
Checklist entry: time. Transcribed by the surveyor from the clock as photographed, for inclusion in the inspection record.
8:04
